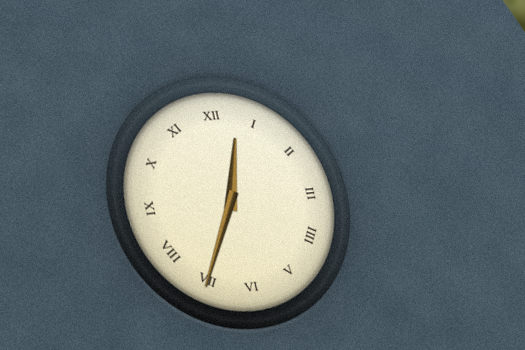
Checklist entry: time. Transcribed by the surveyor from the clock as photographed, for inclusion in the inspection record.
12:35
